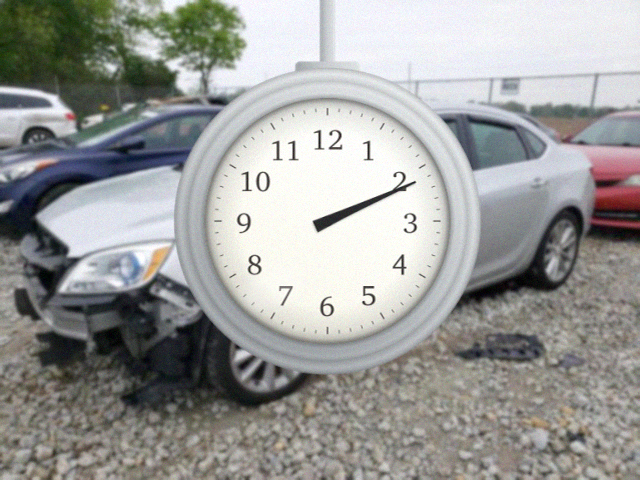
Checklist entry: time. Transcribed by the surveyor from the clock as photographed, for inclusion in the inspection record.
2:11
